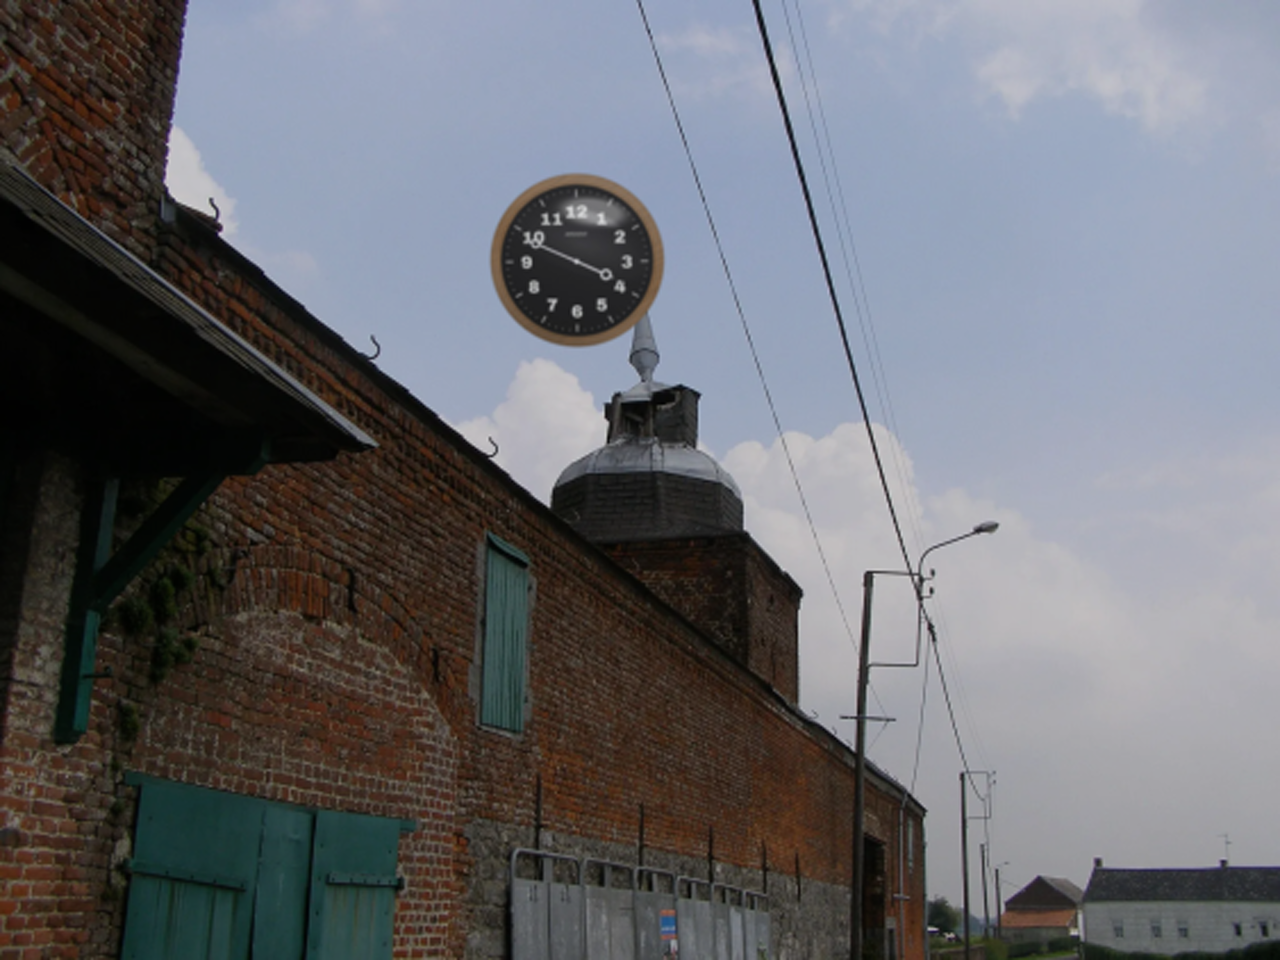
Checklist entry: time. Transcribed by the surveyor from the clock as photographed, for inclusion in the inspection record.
3:49
